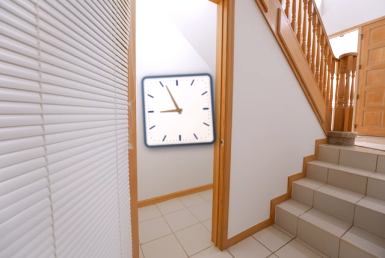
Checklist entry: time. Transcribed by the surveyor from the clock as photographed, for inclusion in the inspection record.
8:56
